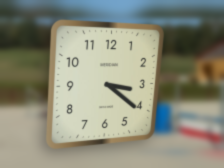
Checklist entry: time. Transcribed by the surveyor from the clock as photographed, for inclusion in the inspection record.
3:21
